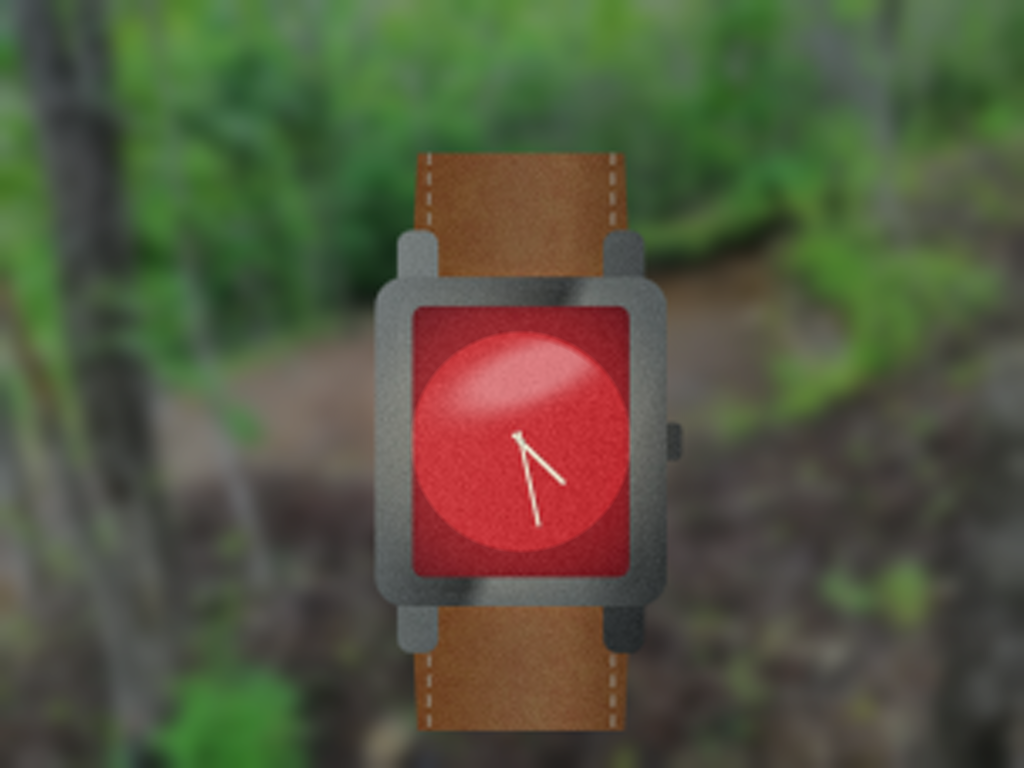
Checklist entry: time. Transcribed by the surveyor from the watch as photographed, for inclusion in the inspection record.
4:28
